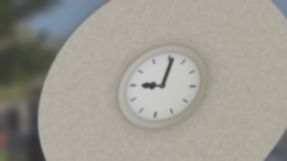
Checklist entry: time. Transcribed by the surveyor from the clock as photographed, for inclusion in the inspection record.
9:01
